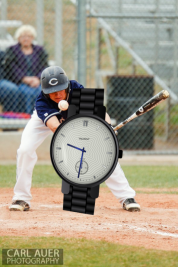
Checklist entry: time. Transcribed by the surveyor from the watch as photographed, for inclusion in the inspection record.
9:31
